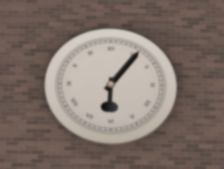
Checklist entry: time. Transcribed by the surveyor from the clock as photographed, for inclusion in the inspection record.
6:06
